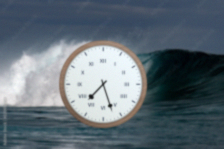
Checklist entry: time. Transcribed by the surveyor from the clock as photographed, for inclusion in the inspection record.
7:27
